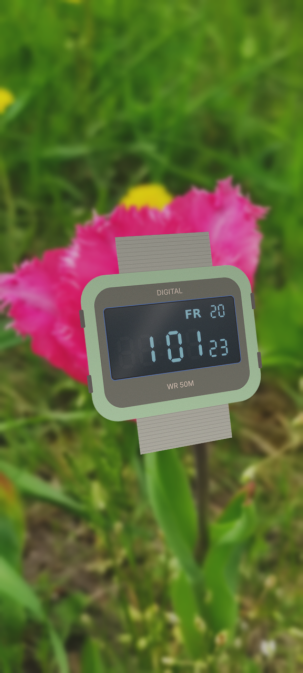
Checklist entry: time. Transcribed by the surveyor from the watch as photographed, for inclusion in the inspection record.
1:01:23
